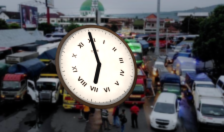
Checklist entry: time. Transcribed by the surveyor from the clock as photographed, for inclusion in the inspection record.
7:00
